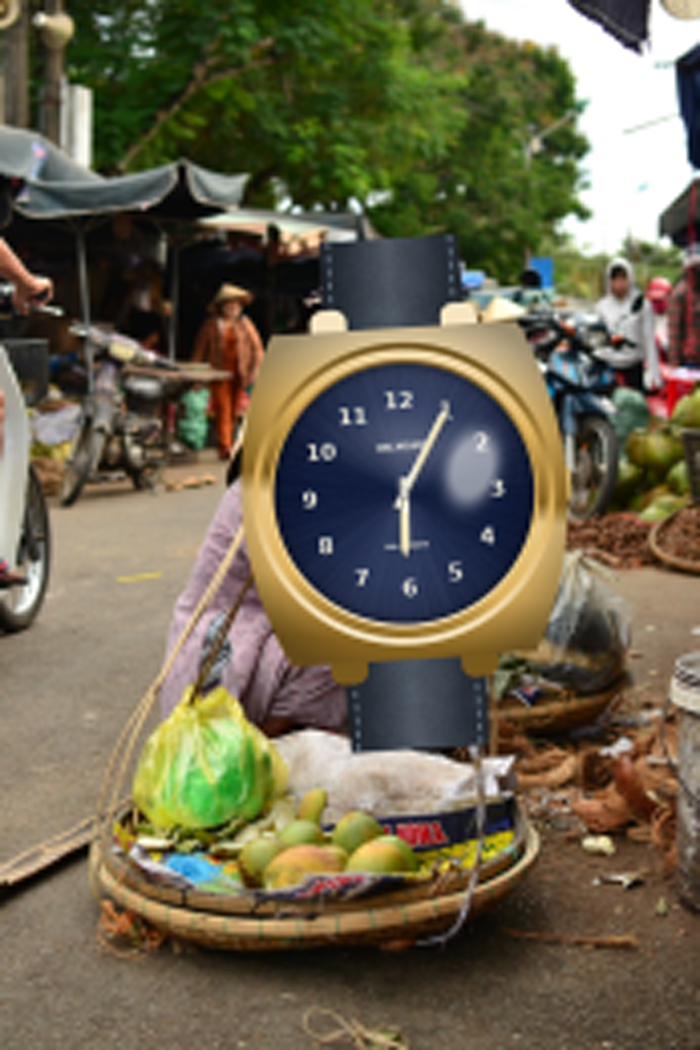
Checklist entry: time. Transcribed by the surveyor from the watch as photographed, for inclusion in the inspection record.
6:05
